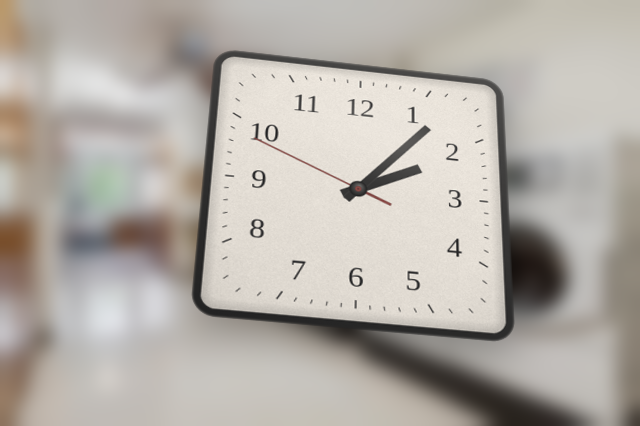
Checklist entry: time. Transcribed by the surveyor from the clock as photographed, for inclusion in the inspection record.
2:06:49
